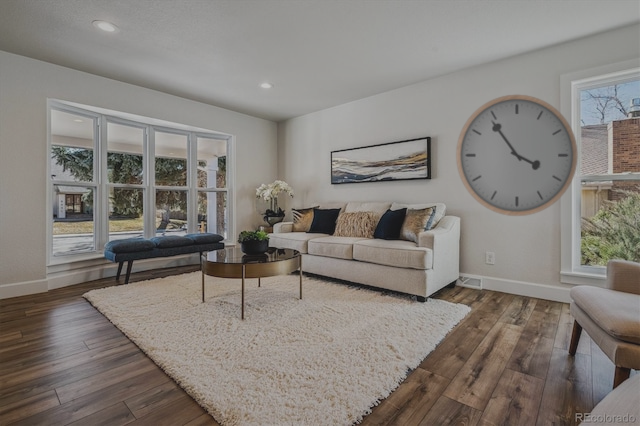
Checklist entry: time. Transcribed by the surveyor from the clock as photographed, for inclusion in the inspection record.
3:54
